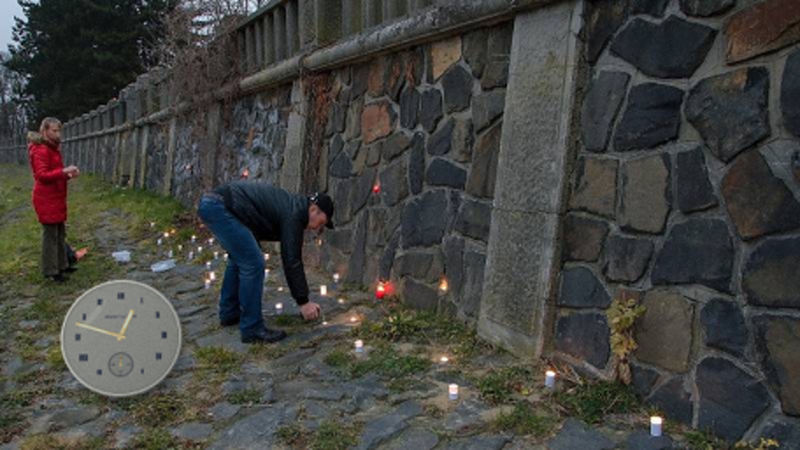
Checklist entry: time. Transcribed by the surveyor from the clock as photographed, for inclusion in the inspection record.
12:48
